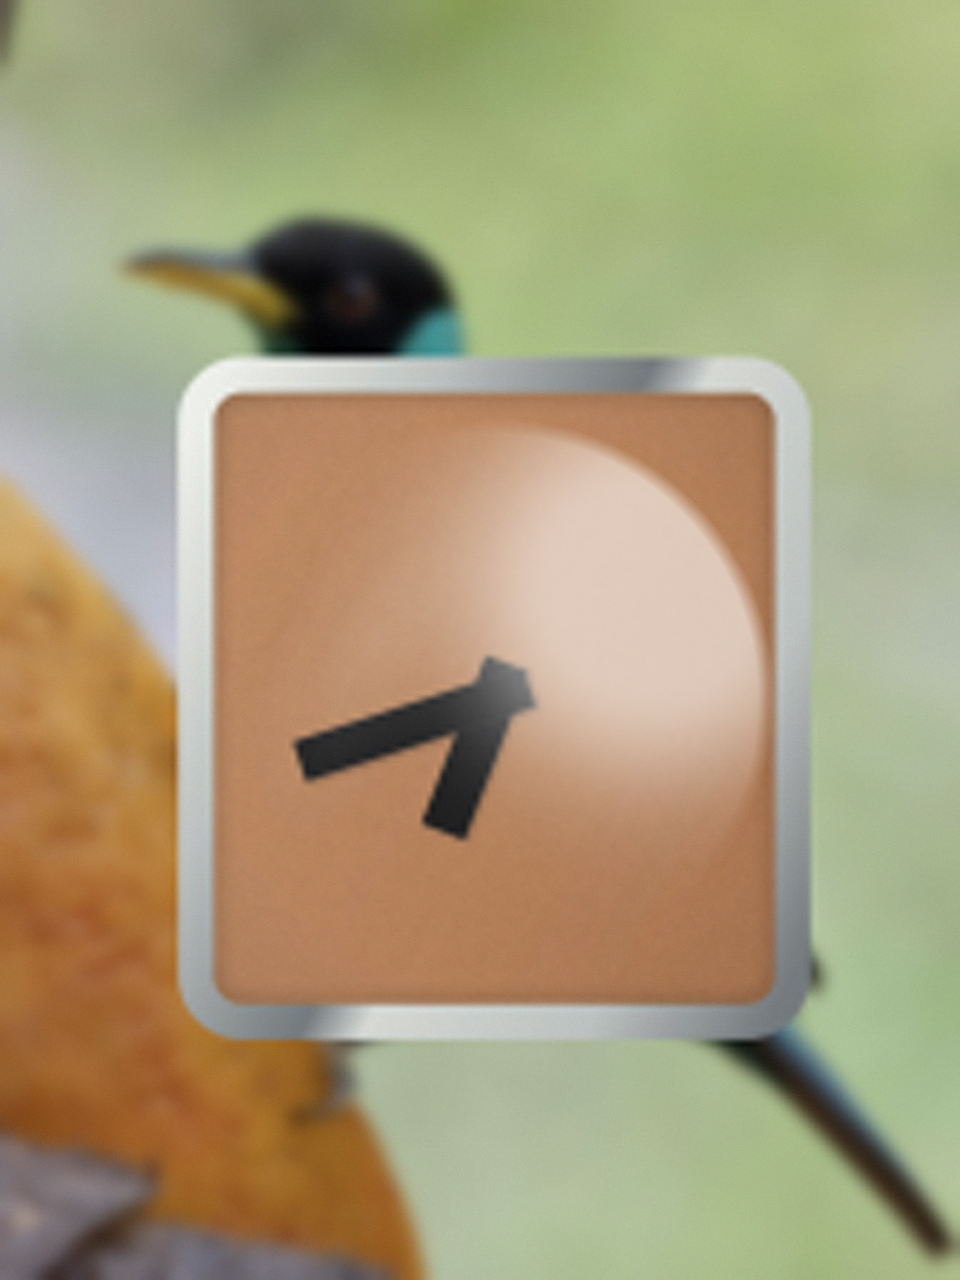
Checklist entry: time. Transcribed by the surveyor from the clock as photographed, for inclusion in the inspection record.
6:42
